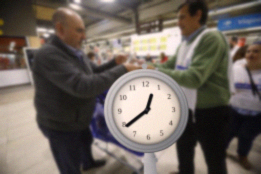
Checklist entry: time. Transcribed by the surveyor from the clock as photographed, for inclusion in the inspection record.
12:39
